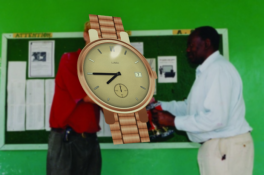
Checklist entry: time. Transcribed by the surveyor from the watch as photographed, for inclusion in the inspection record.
7:45
